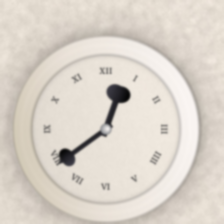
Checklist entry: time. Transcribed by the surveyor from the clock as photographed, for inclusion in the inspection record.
12:39
